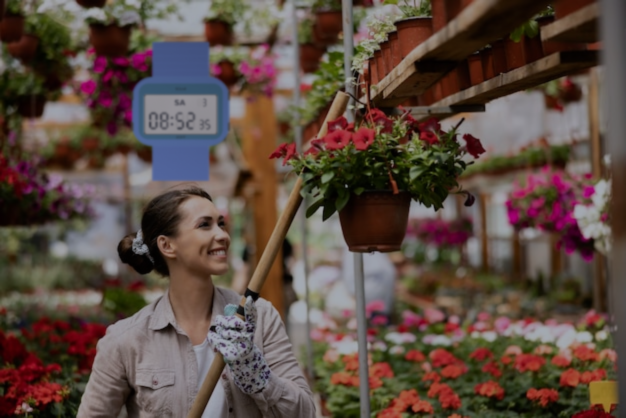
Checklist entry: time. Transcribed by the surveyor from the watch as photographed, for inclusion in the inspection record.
8:52
